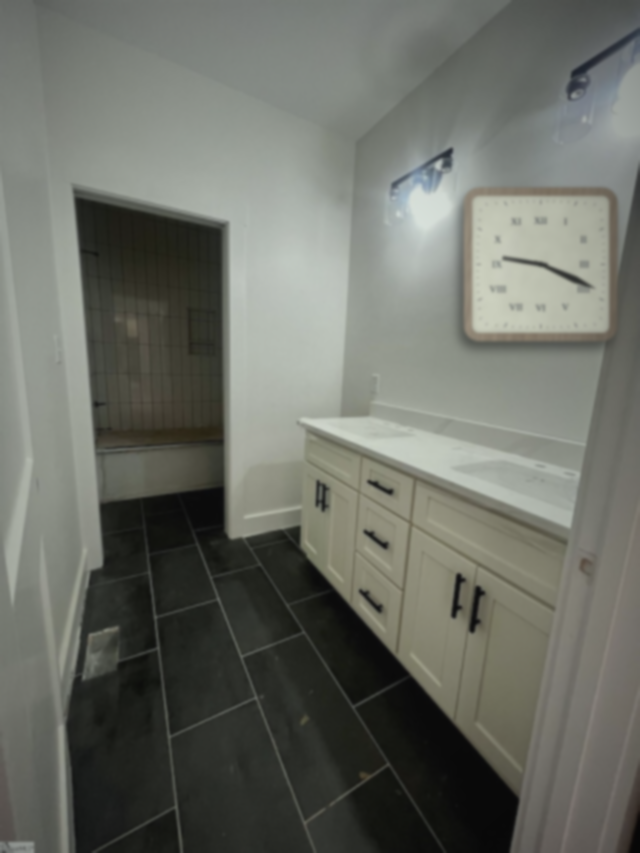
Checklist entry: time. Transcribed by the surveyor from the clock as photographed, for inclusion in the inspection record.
9:19
